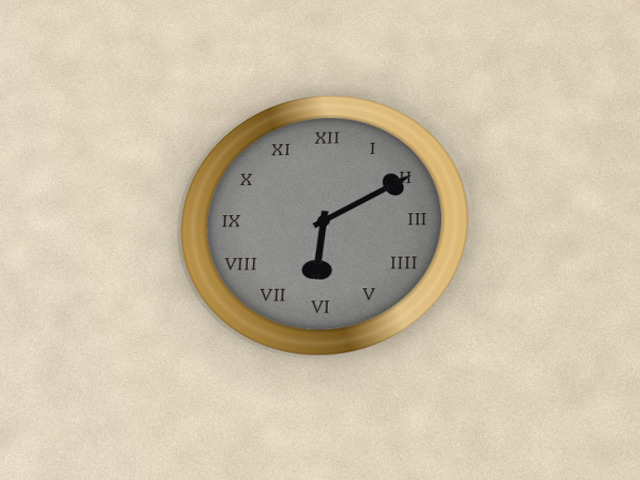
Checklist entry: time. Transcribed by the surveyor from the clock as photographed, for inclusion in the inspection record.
6:10
